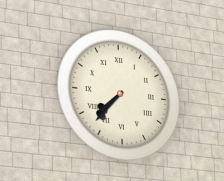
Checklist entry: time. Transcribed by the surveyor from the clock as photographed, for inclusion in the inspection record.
7:37
